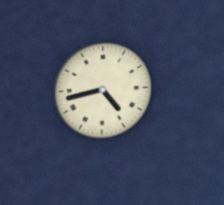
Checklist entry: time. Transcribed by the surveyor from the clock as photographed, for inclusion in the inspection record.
4:43
